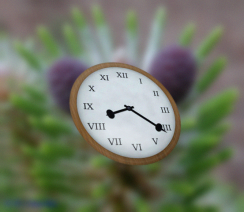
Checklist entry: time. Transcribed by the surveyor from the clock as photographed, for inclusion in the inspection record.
8:21
